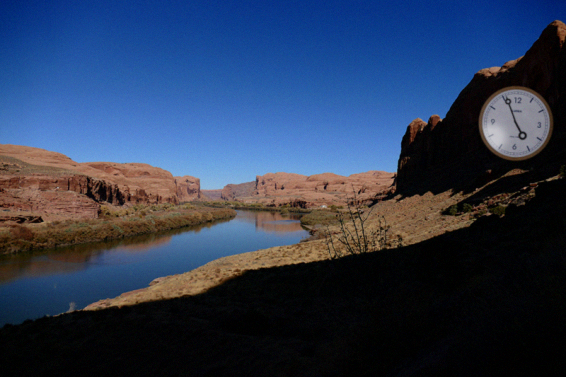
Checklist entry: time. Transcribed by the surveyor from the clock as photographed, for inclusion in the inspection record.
4:56
